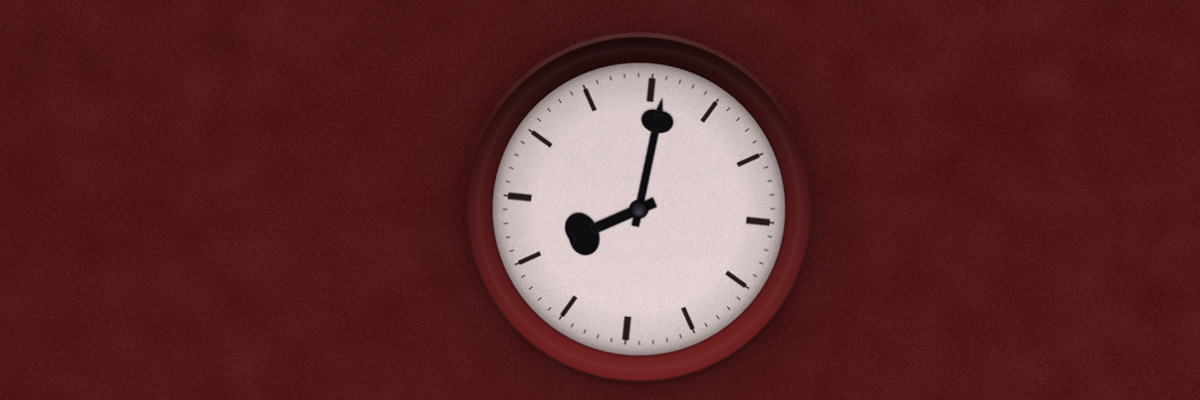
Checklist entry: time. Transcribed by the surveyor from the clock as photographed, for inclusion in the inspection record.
8:01
